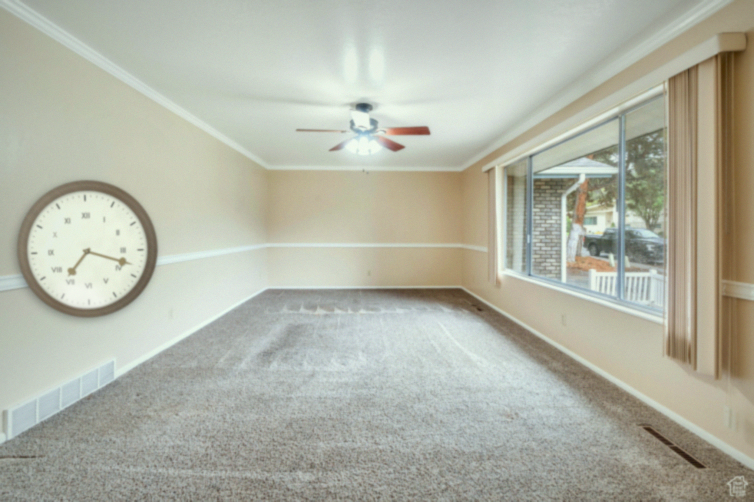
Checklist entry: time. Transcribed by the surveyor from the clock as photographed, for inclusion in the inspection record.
7:18
